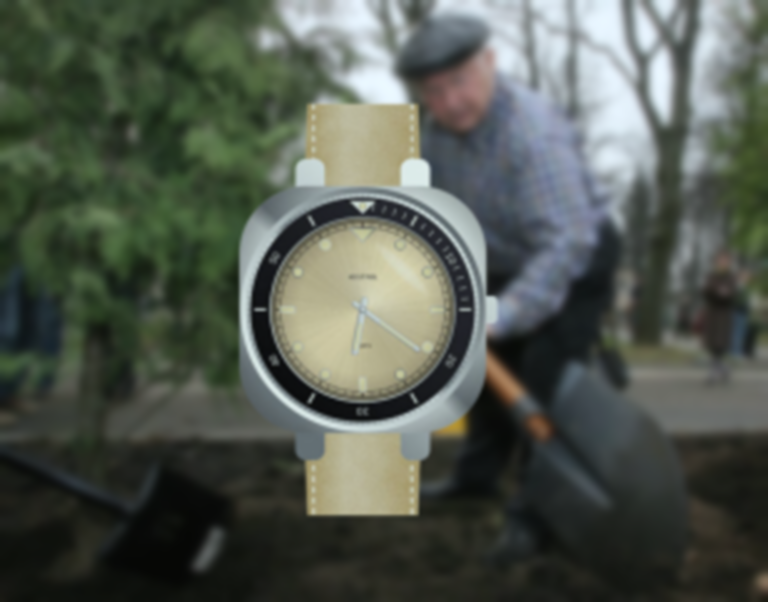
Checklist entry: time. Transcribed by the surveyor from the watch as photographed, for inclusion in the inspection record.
6:21
